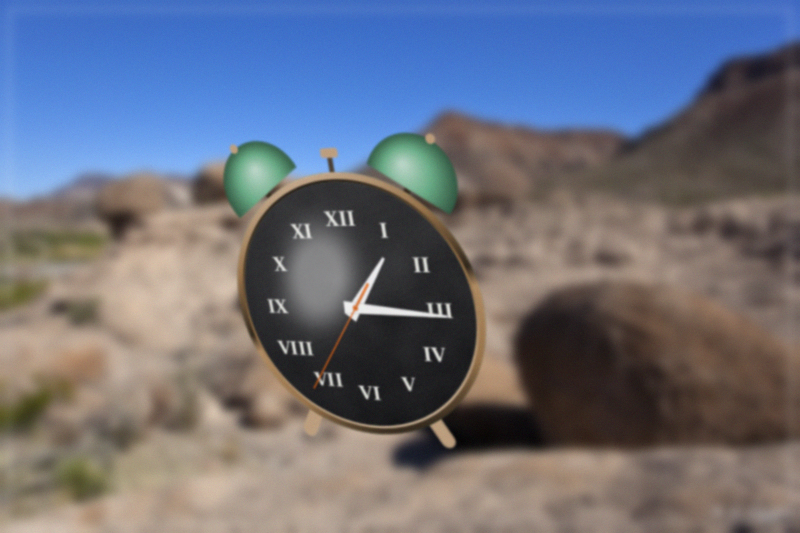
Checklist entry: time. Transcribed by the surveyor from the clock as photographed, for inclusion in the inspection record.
1:15:36
